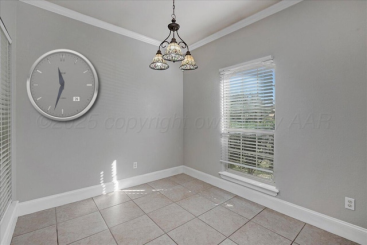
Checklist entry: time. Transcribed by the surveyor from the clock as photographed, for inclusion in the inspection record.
11:33
